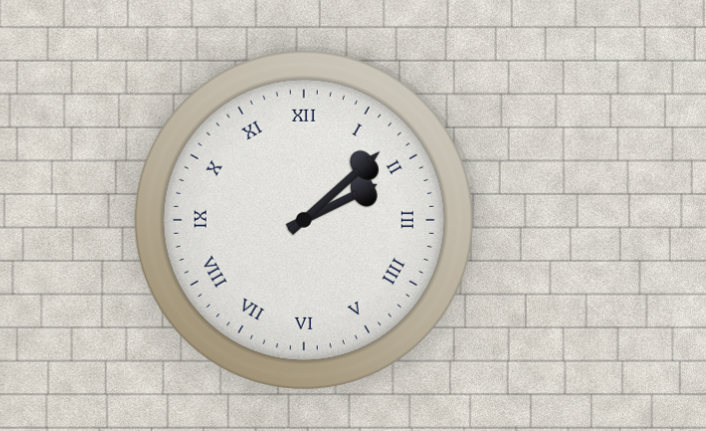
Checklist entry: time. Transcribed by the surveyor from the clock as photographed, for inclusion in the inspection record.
2:08
